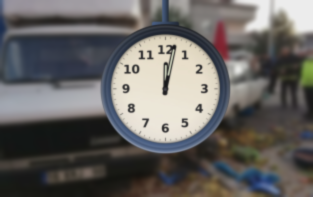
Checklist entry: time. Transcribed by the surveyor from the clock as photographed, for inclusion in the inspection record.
12:02
